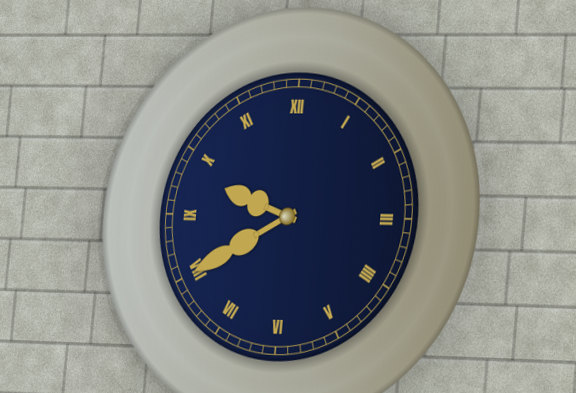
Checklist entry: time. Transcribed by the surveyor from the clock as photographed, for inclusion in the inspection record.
9:40
